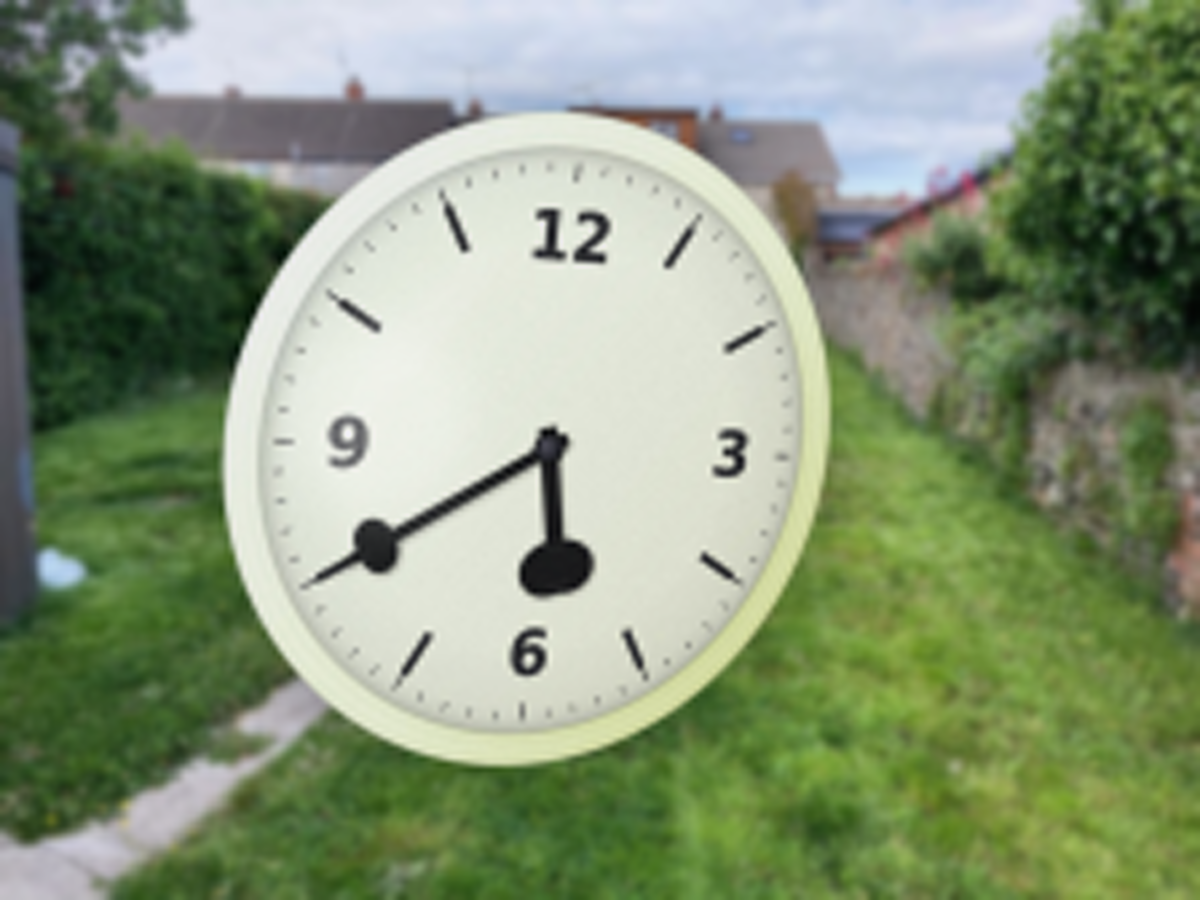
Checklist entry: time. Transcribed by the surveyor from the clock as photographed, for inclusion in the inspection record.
5:40
